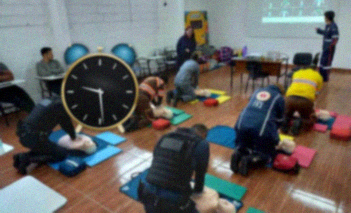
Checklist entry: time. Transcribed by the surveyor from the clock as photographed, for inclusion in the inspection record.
9:29
